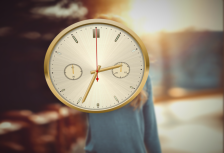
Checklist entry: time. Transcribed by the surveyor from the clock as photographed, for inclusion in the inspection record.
2:34
